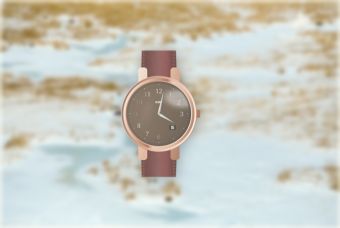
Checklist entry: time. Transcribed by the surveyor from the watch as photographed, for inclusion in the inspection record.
4:02
